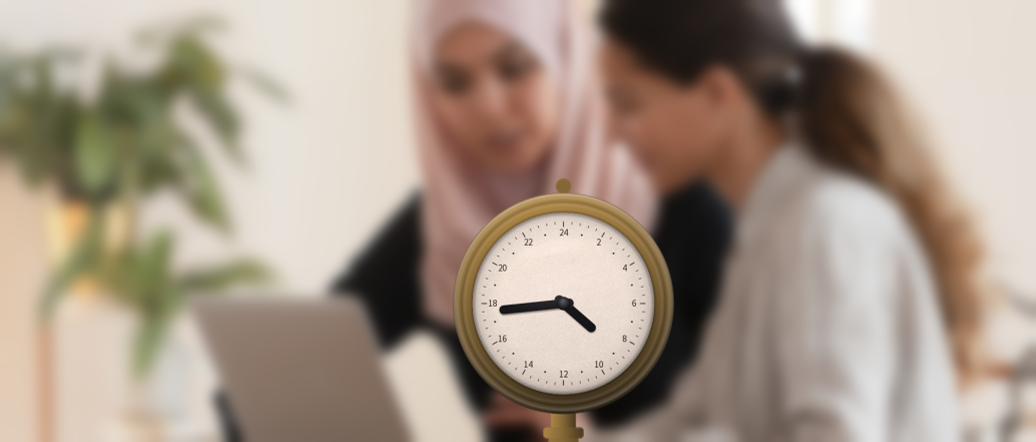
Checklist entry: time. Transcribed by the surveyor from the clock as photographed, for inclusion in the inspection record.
8:44
